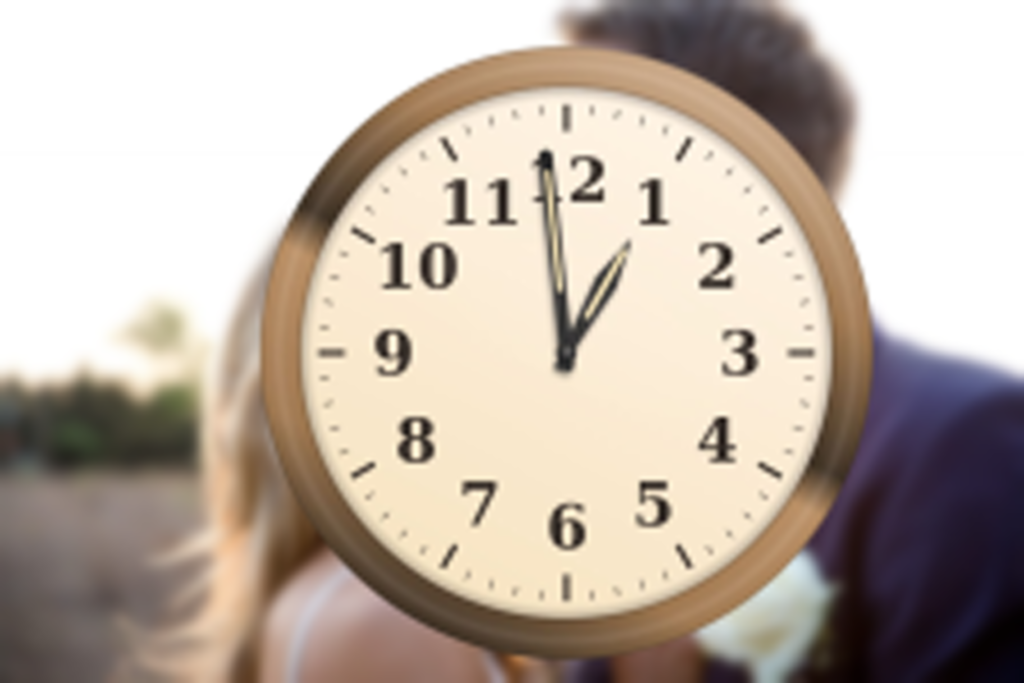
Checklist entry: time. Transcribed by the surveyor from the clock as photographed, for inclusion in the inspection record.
12:59
